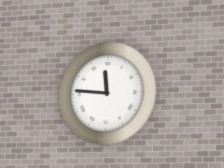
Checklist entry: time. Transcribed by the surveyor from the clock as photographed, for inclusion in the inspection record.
11:46
